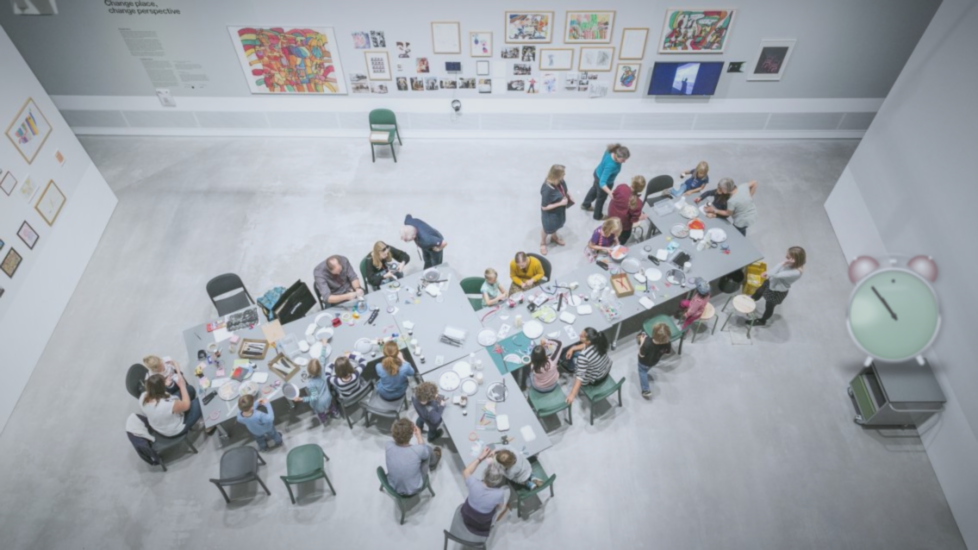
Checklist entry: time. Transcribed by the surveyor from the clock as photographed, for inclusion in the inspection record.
10:54
